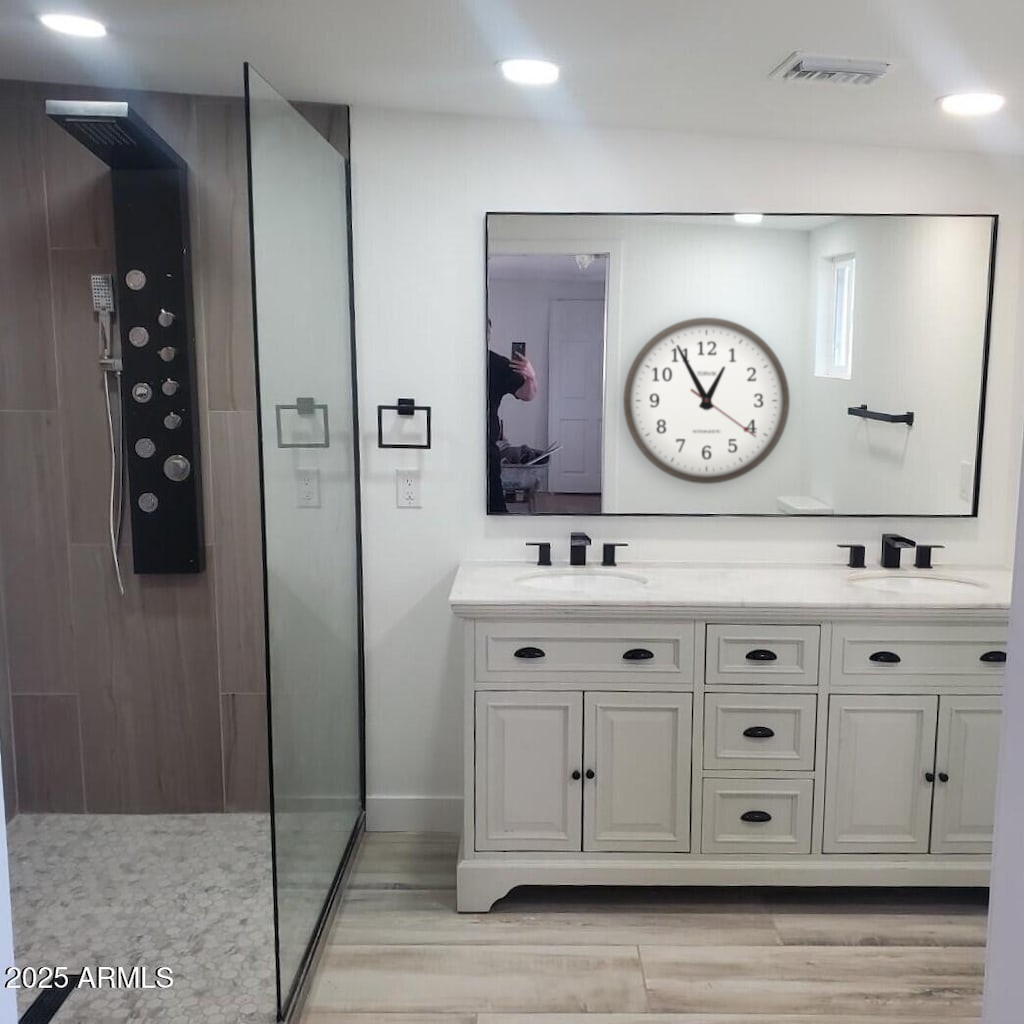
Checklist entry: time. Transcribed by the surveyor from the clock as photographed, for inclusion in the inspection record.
12:55:21
